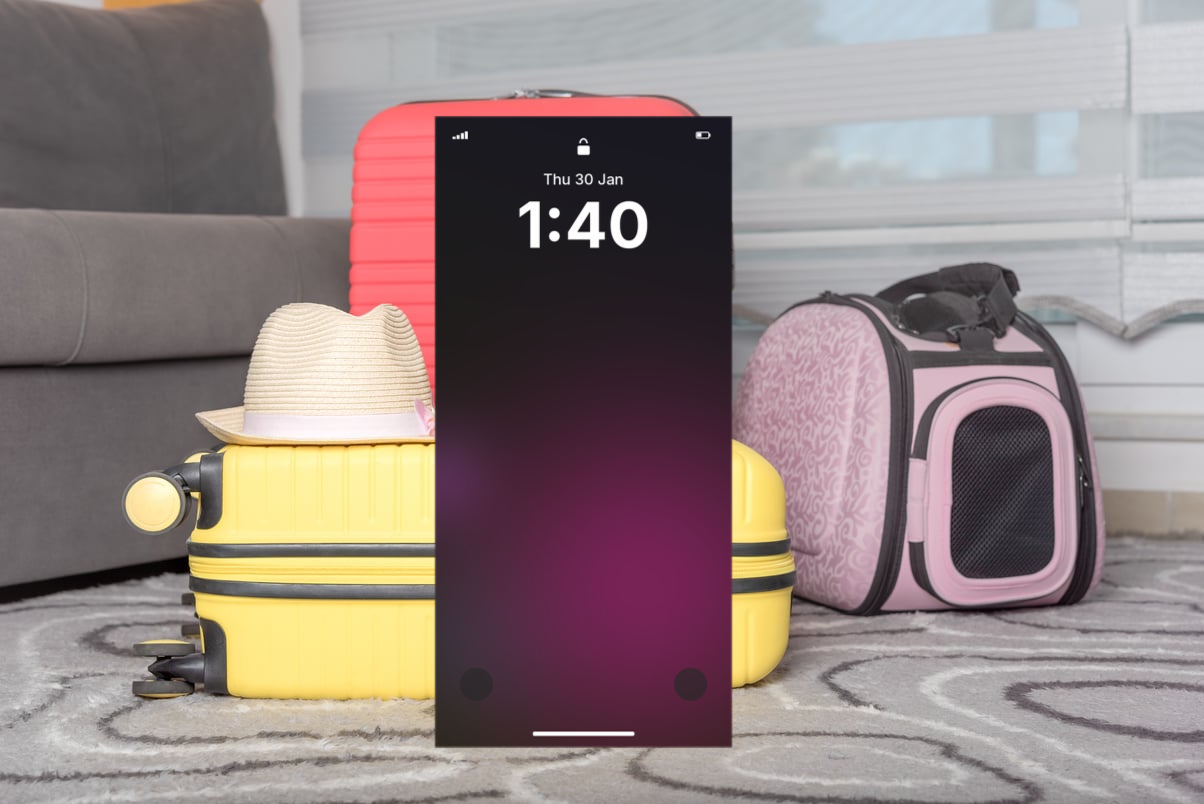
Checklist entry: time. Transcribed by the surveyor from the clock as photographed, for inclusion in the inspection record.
1:40
